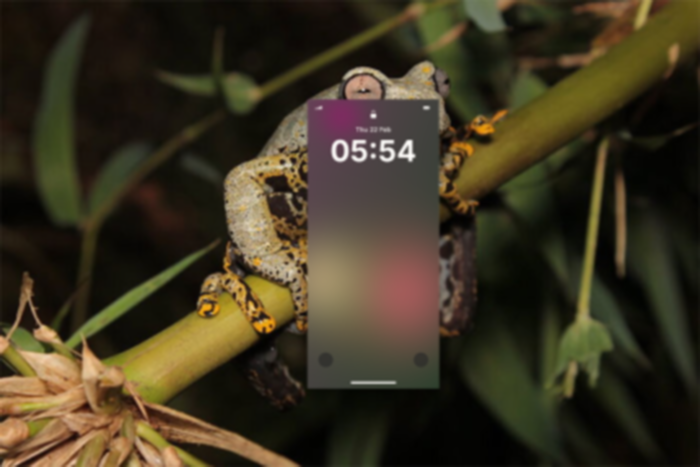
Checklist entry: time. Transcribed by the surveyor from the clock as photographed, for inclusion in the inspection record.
5:54
